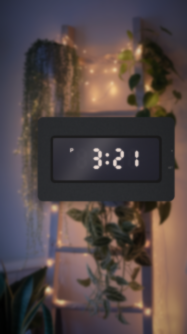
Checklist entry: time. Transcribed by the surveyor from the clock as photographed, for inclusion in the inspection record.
3:21
